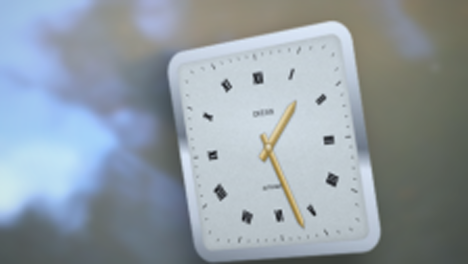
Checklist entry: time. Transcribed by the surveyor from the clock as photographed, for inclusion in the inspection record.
1:27
